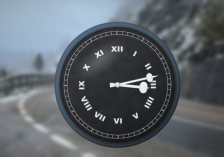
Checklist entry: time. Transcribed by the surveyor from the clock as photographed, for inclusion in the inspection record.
3:13
